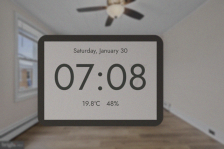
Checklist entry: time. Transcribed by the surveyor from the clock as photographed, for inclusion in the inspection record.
7:08
